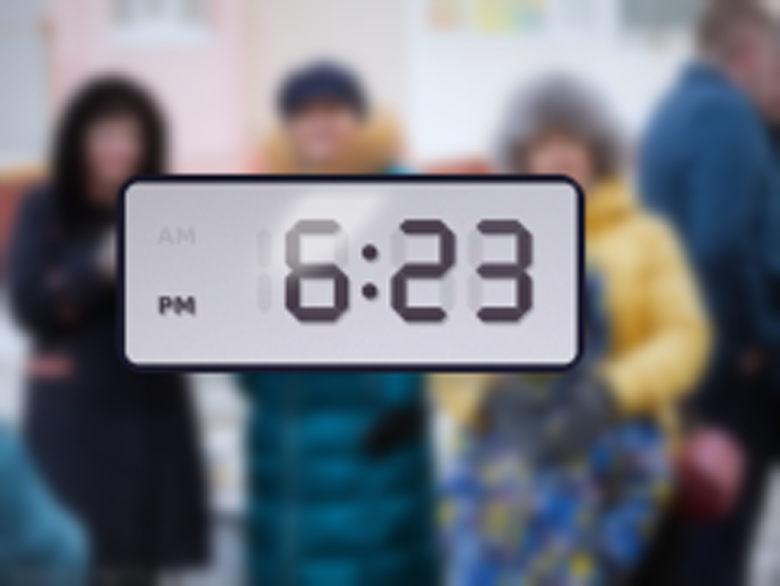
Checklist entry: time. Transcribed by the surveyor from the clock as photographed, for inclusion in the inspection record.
6:23
